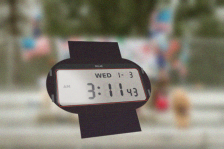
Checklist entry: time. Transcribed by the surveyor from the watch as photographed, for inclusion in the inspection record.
3:11:43
